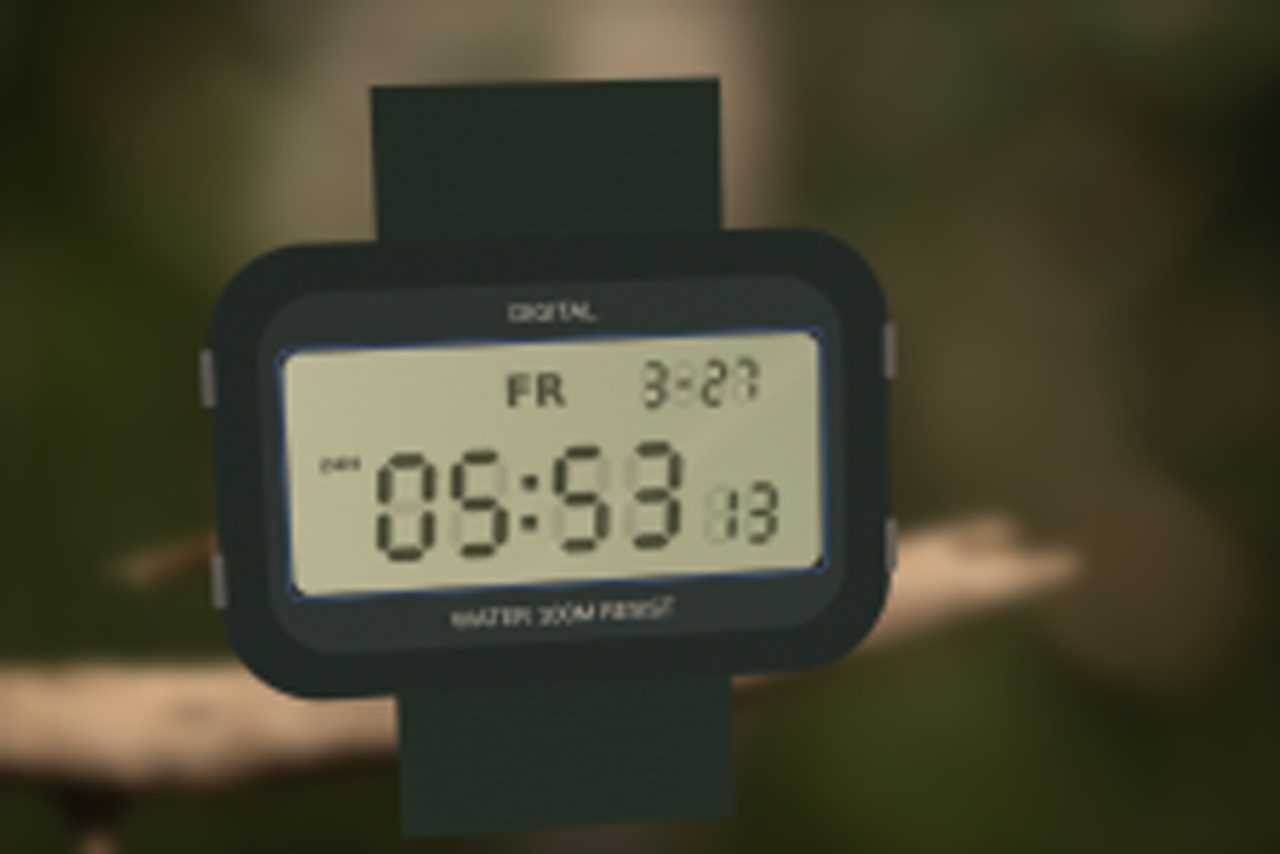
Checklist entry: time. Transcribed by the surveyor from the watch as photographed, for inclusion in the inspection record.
5:53:13
